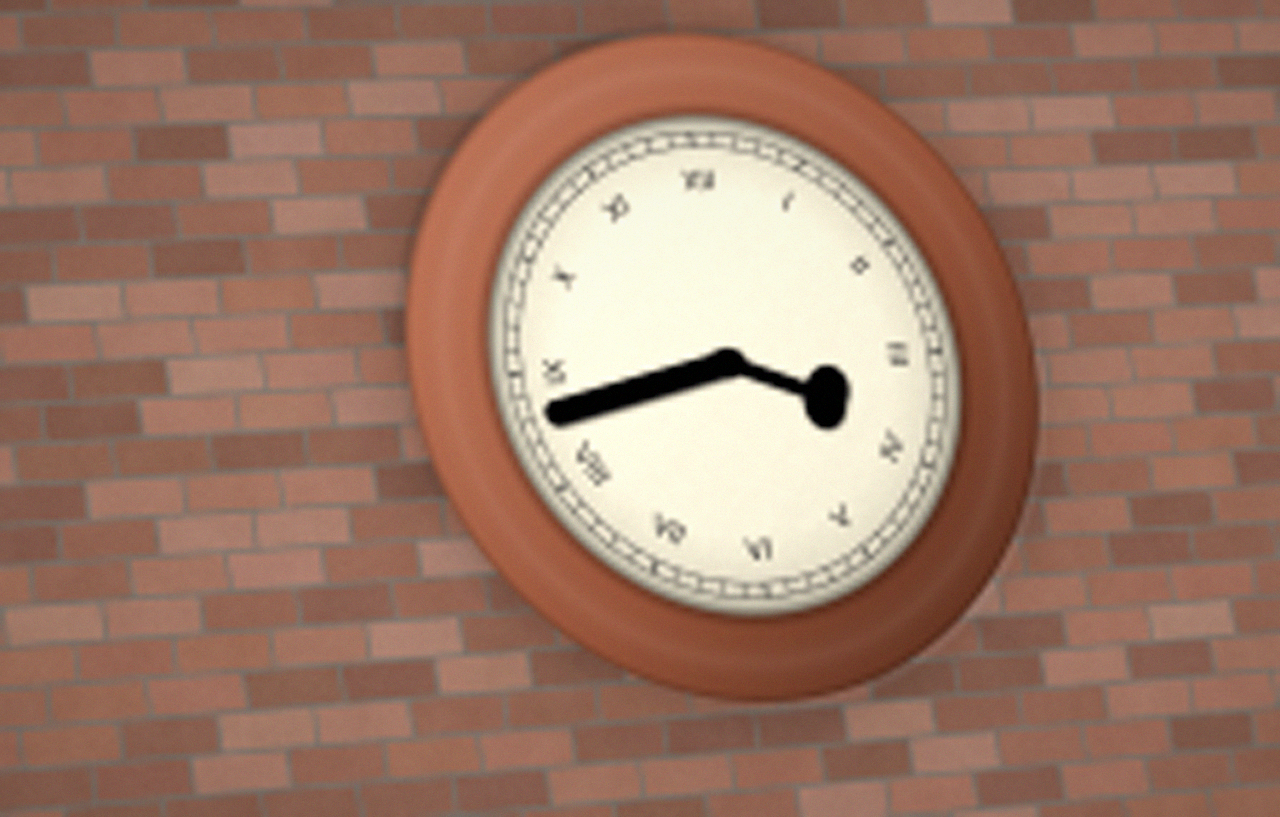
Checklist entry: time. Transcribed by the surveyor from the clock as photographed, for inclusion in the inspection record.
3:43
